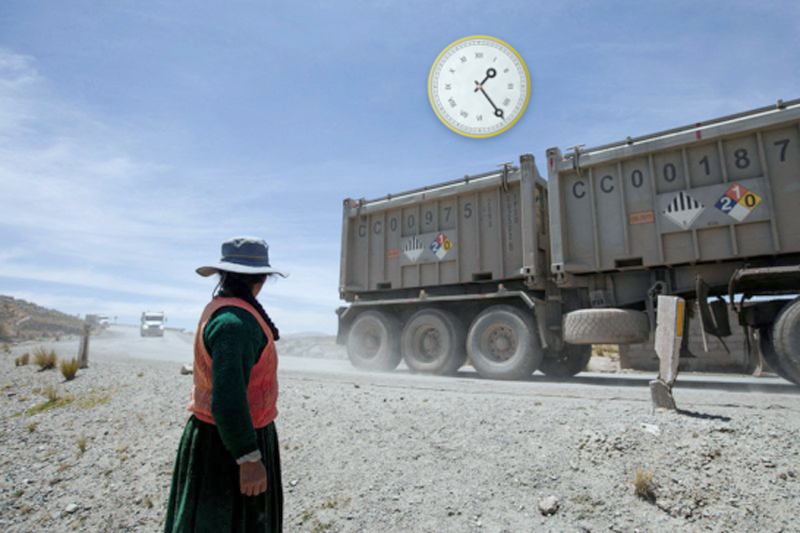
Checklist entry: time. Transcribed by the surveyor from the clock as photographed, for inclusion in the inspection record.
1:24
